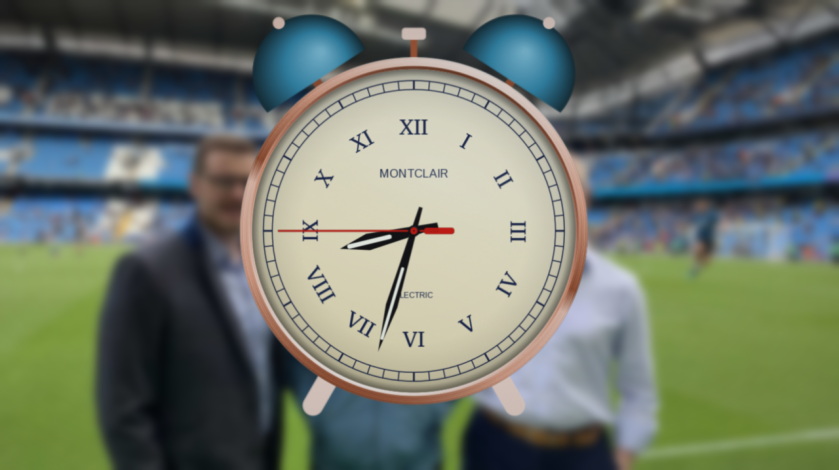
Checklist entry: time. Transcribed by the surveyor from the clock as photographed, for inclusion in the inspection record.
8:32:45
